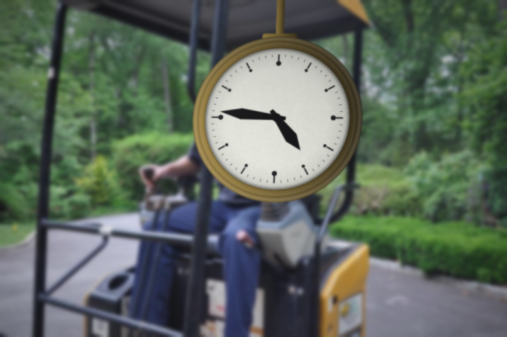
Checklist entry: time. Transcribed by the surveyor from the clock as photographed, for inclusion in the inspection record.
4:46
